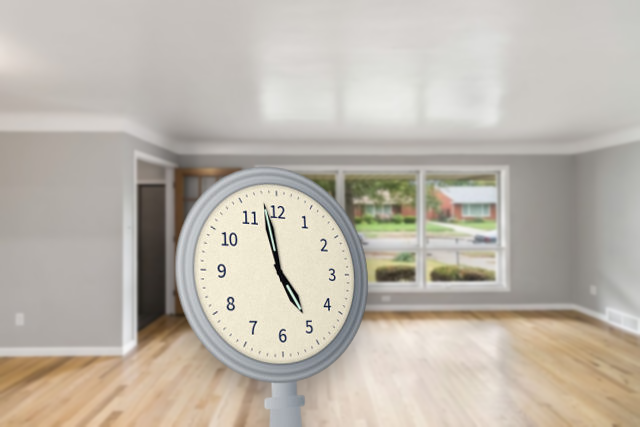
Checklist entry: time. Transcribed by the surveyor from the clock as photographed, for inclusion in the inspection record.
4:58
